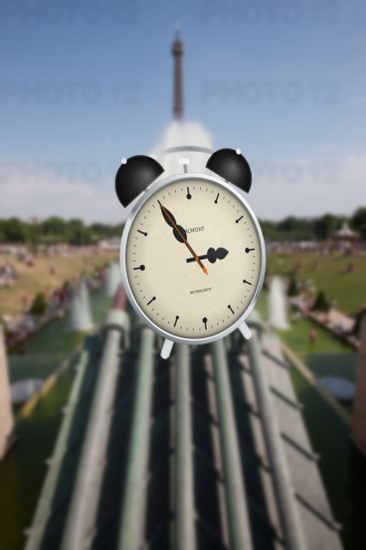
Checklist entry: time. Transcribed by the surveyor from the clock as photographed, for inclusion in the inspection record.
2:54:55
